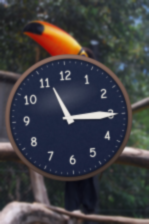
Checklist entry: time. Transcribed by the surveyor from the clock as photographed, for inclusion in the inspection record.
11:15
